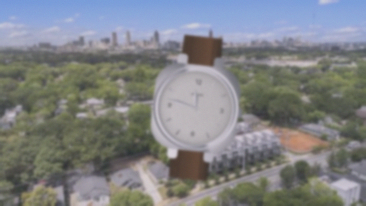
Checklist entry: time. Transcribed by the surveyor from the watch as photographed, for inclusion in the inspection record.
11:47
